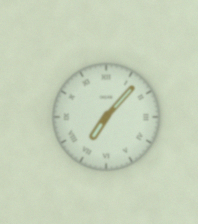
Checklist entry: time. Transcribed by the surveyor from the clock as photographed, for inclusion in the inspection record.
7:07
